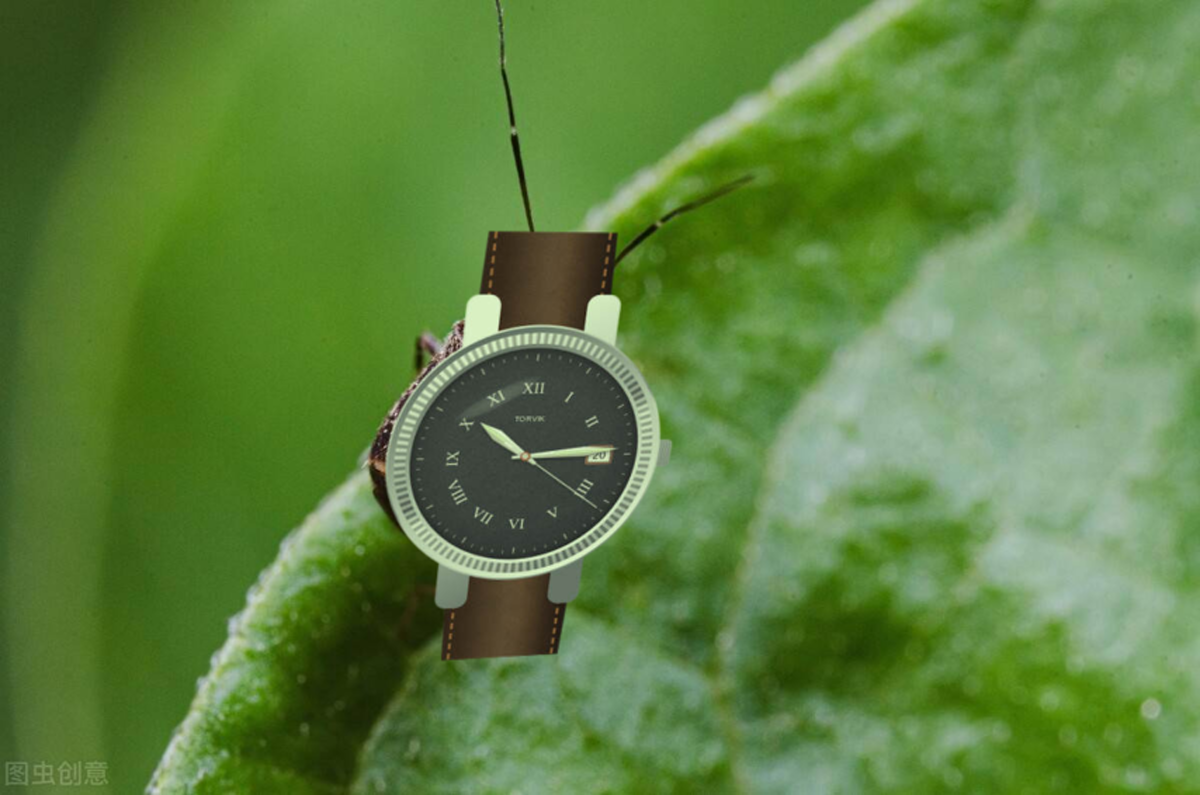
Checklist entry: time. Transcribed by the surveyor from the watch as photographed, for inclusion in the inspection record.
10:14:21
